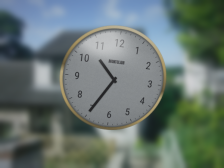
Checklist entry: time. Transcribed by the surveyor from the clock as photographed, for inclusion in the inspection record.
10:35
